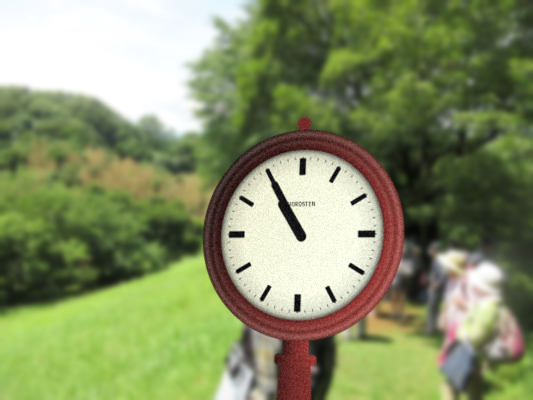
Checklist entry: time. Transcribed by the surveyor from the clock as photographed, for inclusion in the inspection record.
10:55
